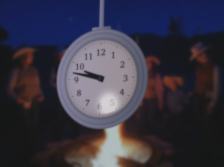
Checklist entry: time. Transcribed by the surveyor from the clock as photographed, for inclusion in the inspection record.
9:47
